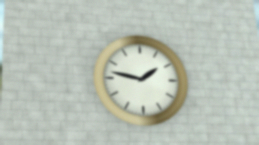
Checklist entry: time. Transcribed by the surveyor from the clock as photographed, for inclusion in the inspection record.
1:47
